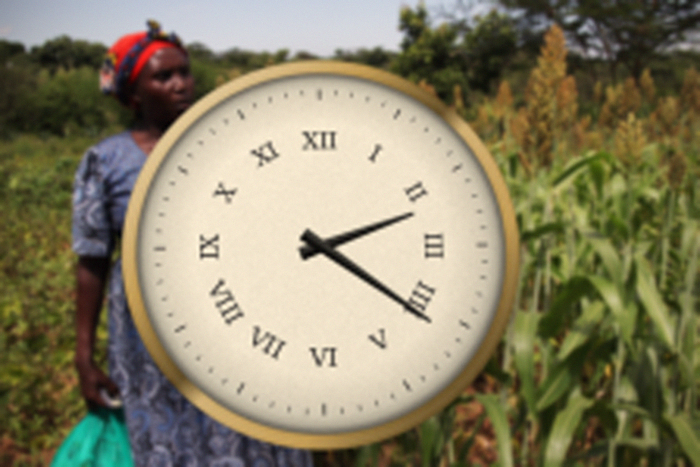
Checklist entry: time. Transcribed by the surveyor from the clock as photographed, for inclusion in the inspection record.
2:21
